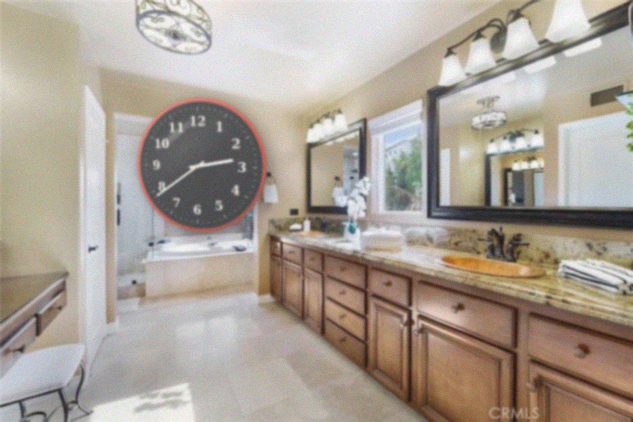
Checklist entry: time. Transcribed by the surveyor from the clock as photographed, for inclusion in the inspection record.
2:39
